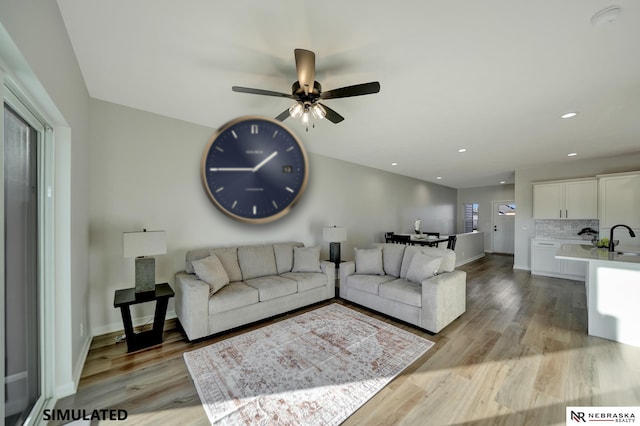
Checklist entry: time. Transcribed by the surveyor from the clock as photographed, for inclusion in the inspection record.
1:45
